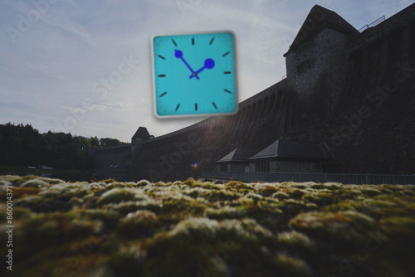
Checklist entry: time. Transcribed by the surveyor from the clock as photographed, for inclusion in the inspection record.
1:54
